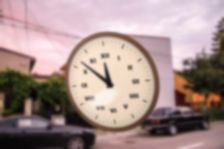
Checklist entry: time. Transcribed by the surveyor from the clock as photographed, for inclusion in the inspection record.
11:52
